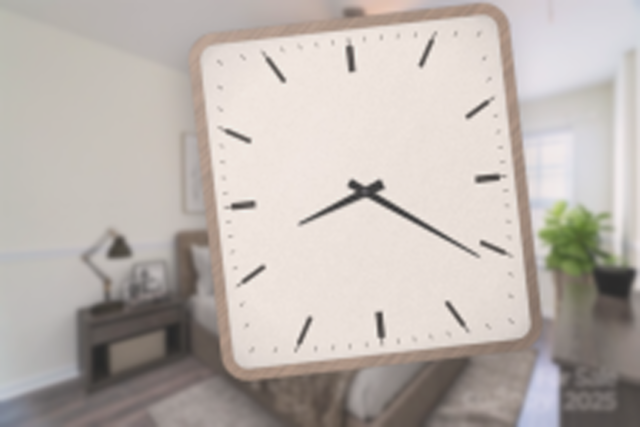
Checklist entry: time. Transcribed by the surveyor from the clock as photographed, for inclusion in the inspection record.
8:21
